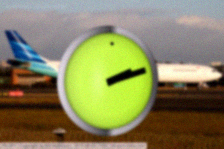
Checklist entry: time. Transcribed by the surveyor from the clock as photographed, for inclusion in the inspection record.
2:12
